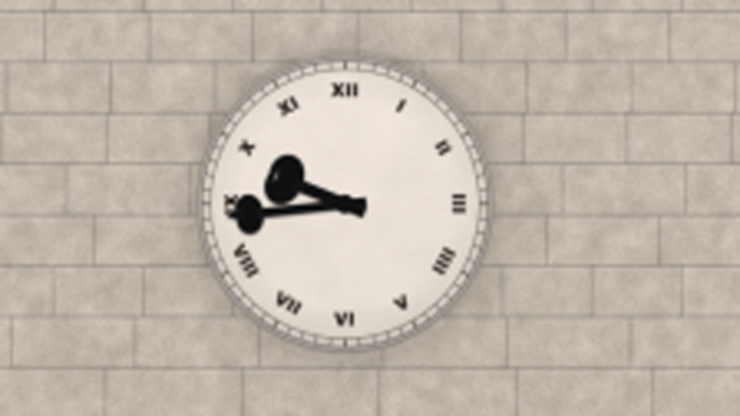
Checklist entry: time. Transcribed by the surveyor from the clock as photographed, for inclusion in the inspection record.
9:44
